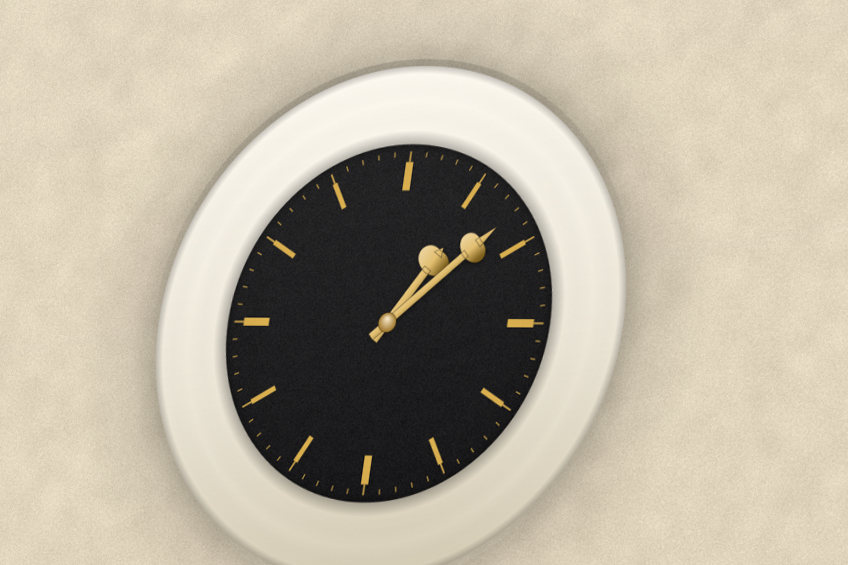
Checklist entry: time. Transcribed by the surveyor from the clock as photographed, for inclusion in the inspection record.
1:08
